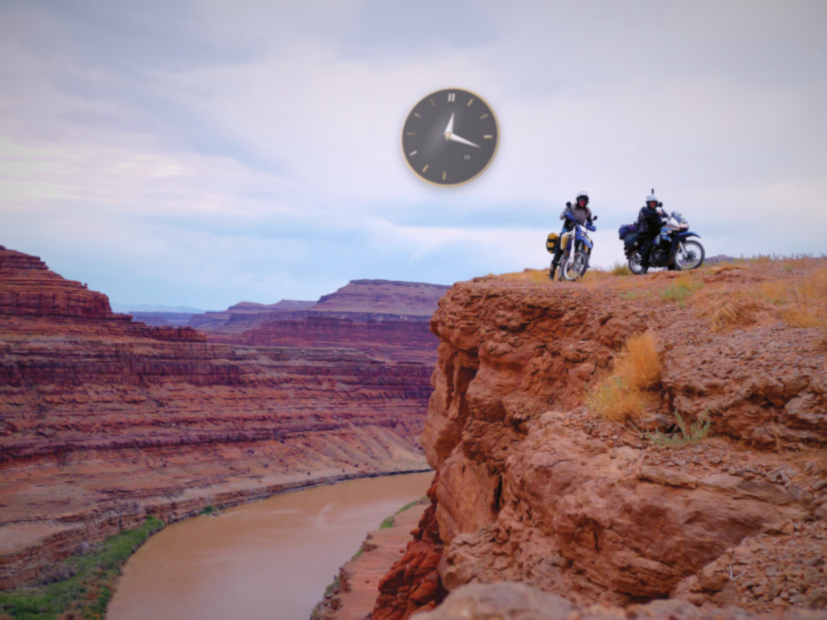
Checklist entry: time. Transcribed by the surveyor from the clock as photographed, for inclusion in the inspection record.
12:18
